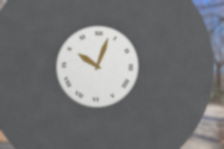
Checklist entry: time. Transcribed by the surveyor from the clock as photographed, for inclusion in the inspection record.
10:03
